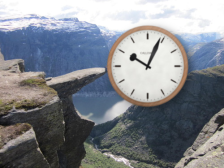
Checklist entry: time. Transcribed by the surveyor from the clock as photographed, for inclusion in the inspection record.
10:04
